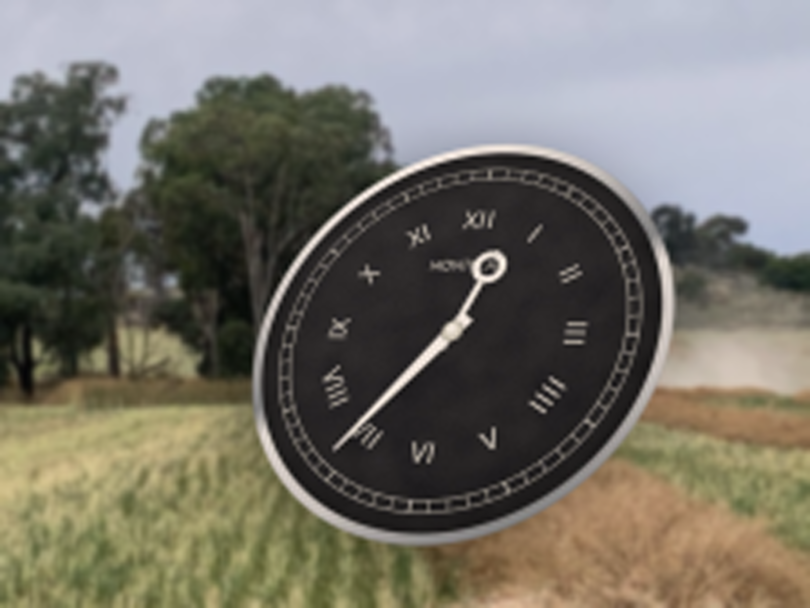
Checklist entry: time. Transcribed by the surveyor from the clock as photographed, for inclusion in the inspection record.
12:36
